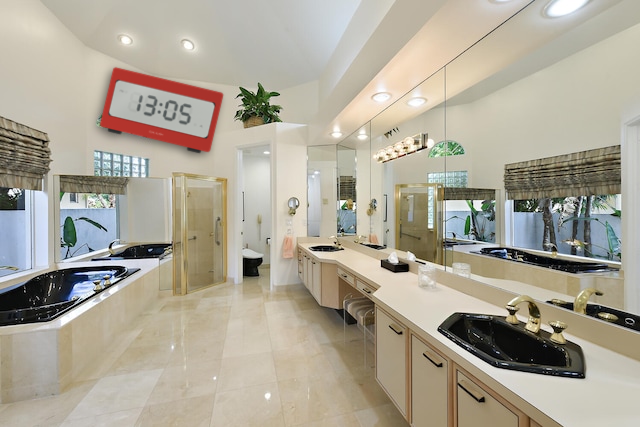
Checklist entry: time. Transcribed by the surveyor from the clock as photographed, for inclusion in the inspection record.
13:05
